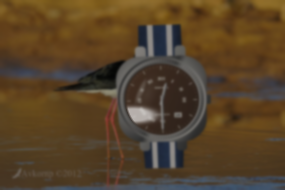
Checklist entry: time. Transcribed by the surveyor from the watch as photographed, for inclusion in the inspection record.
12:30
